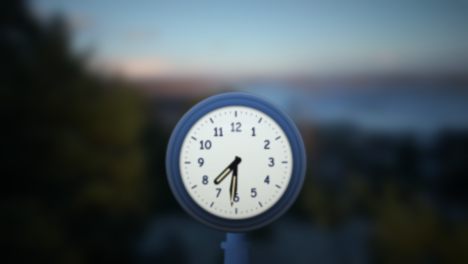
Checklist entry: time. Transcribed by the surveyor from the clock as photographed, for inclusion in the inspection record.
7:31
